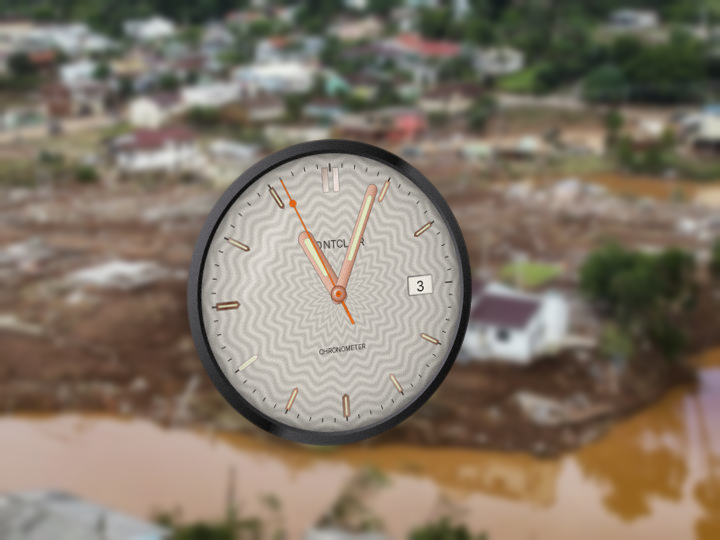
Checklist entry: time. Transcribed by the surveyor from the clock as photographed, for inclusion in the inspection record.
11:03:56
